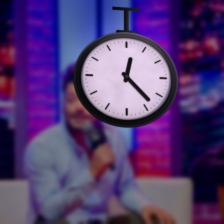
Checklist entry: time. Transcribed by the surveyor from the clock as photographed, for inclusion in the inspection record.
12:23
